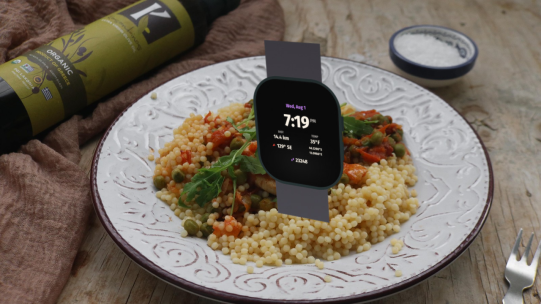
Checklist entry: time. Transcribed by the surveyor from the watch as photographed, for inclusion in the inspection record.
7:19
